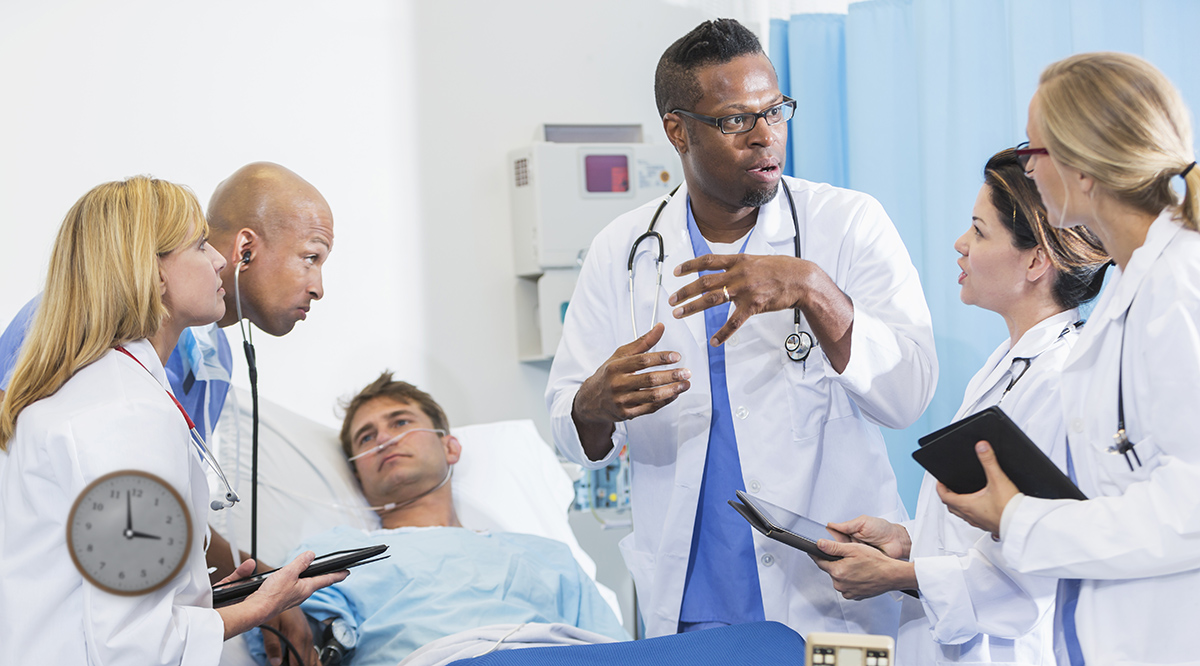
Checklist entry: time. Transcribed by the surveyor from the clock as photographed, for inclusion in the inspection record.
2:58
